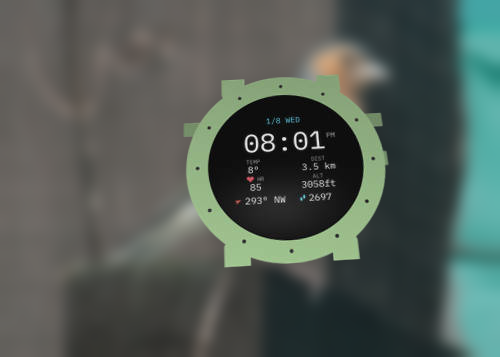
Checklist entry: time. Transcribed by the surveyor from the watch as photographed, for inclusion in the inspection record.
8:01
